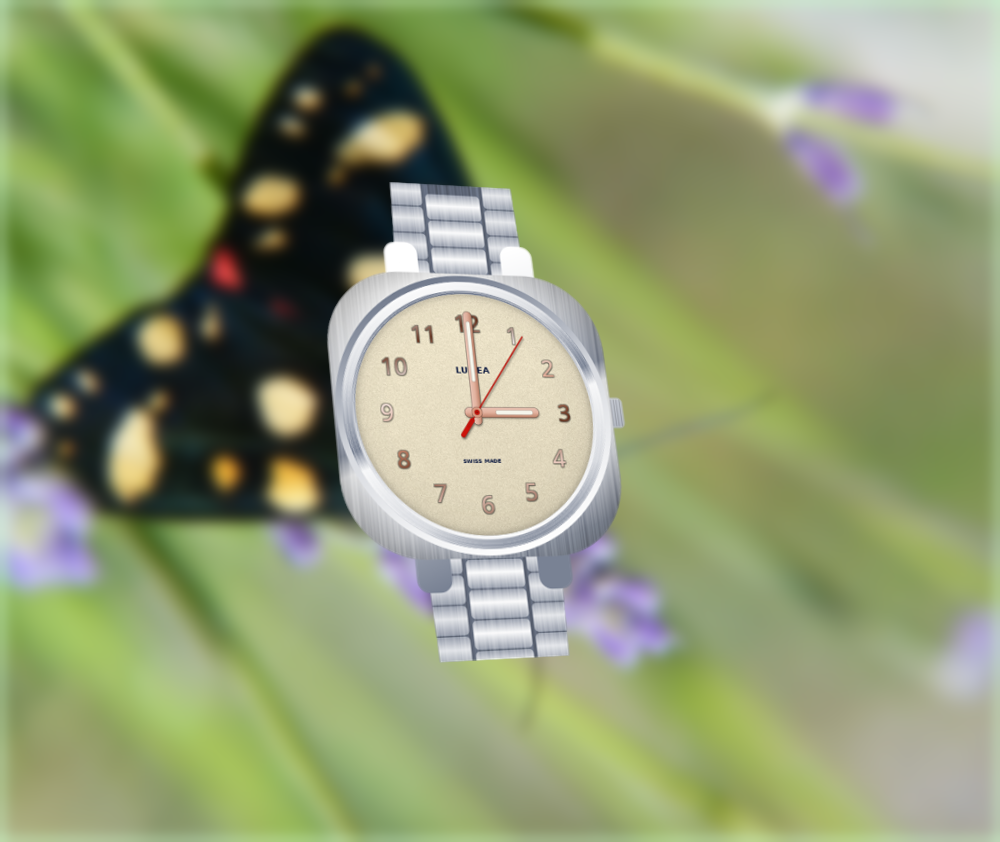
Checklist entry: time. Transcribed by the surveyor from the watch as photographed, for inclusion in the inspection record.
3:00:06
